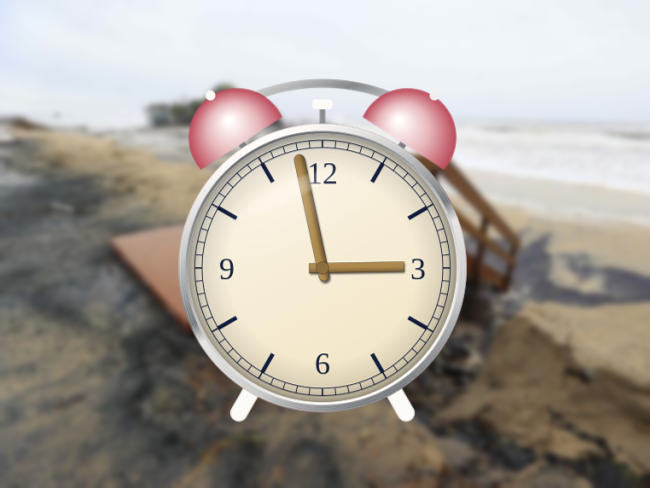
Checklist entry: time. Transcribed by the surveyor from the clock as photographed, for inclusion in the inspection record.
2:58
